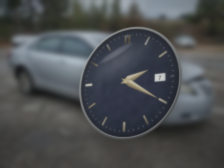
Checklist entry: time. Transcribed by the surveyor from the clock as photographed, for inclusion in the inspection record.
2:20
